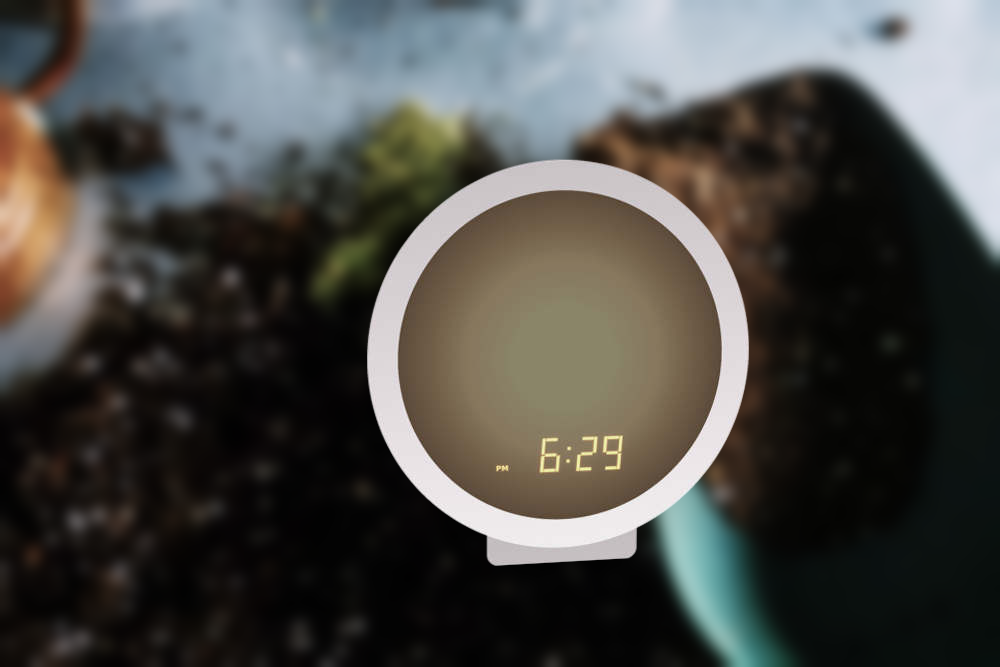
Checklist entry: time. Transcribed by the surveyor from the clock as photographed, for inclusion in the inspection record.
6:29
